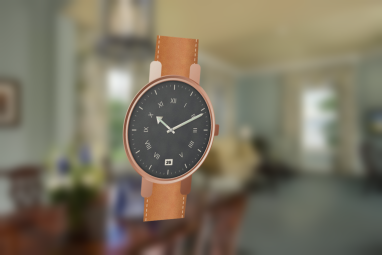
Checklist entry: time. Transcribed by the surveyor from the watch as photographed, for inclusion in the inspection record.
10:11
